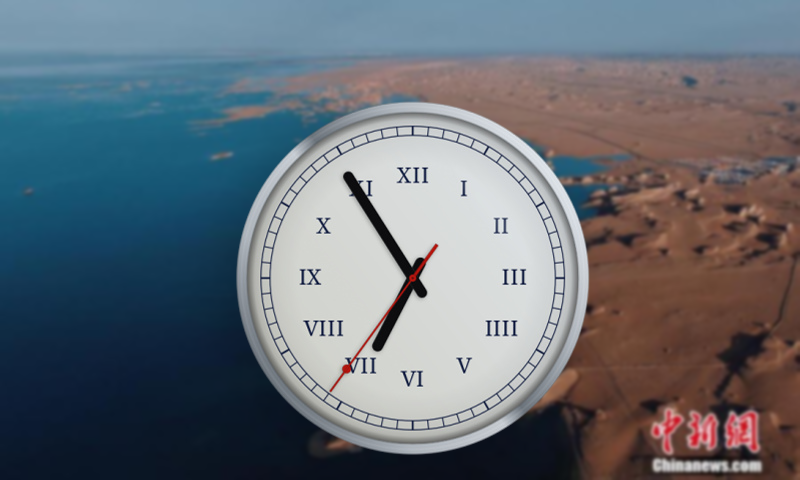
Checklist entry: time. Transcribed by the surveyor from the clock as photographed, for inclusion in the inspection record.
6:54:36
